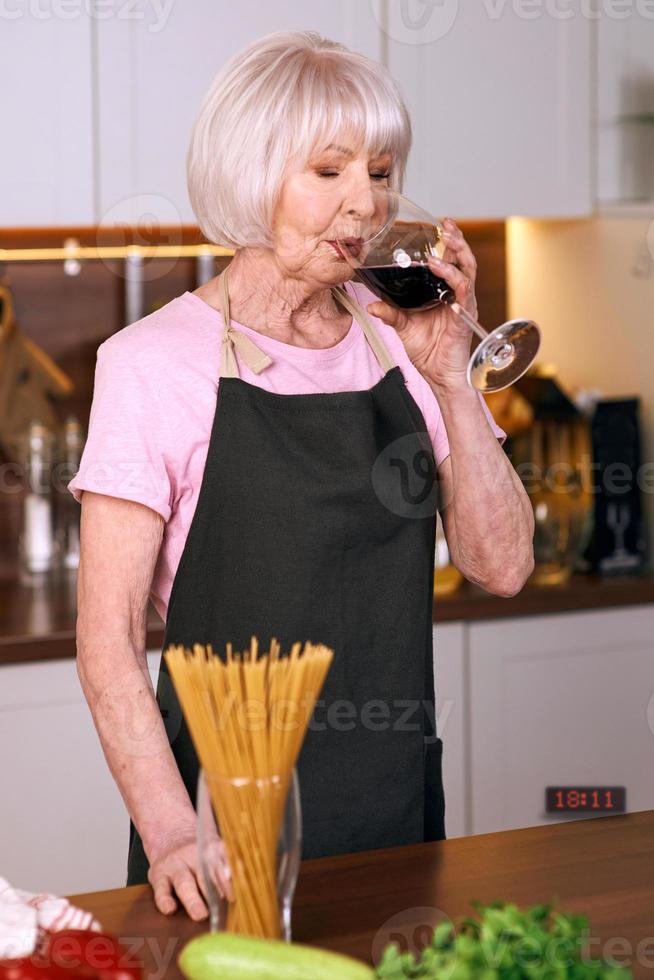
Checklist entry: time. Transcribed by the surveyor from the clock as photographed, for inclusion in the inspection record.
18:11
